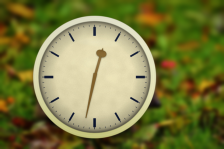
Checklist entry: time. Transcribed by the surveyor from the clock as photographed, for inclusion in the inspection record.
12:32
